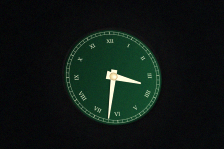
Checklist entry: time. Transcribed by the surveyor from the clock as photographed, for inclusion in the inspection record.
3:32
